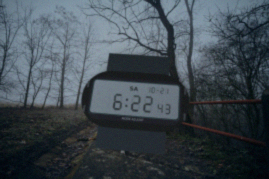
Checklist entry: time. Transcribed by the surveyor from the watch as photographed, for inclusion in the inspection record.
6:22:43
